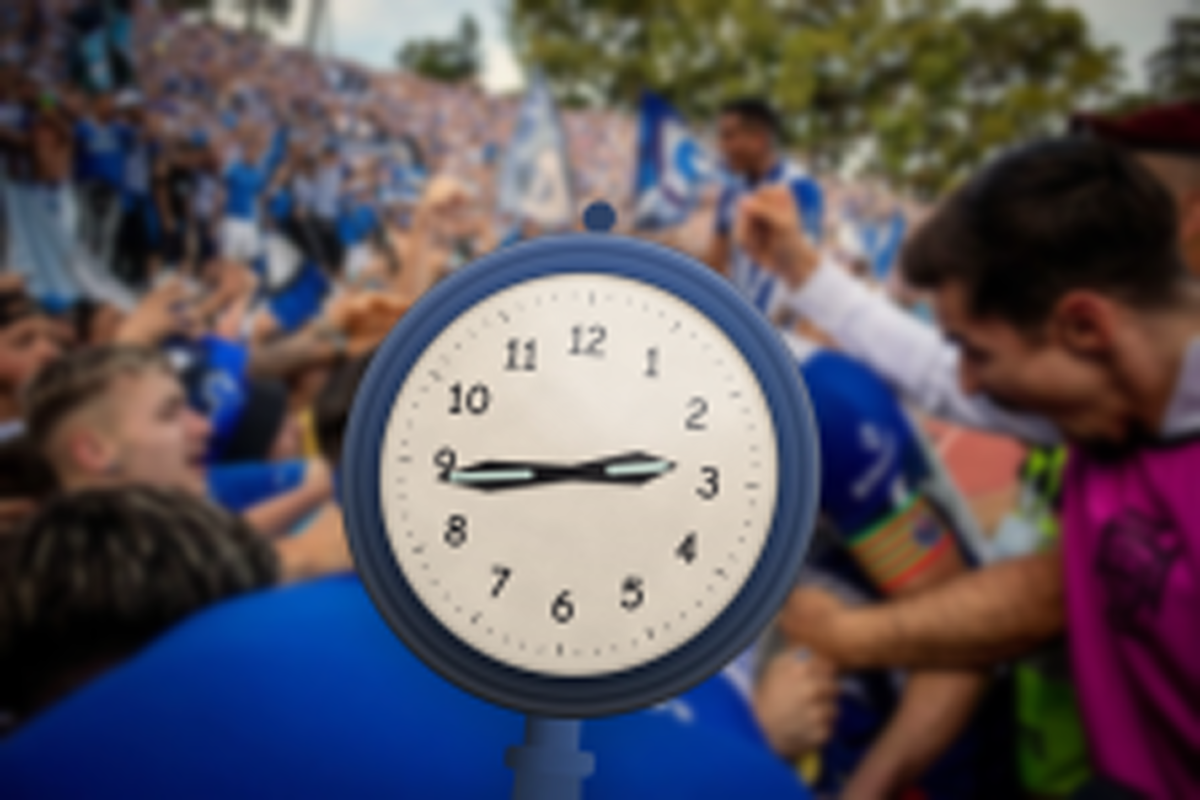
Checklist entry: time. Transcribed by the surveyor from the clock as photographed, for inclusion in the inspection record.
2:44
